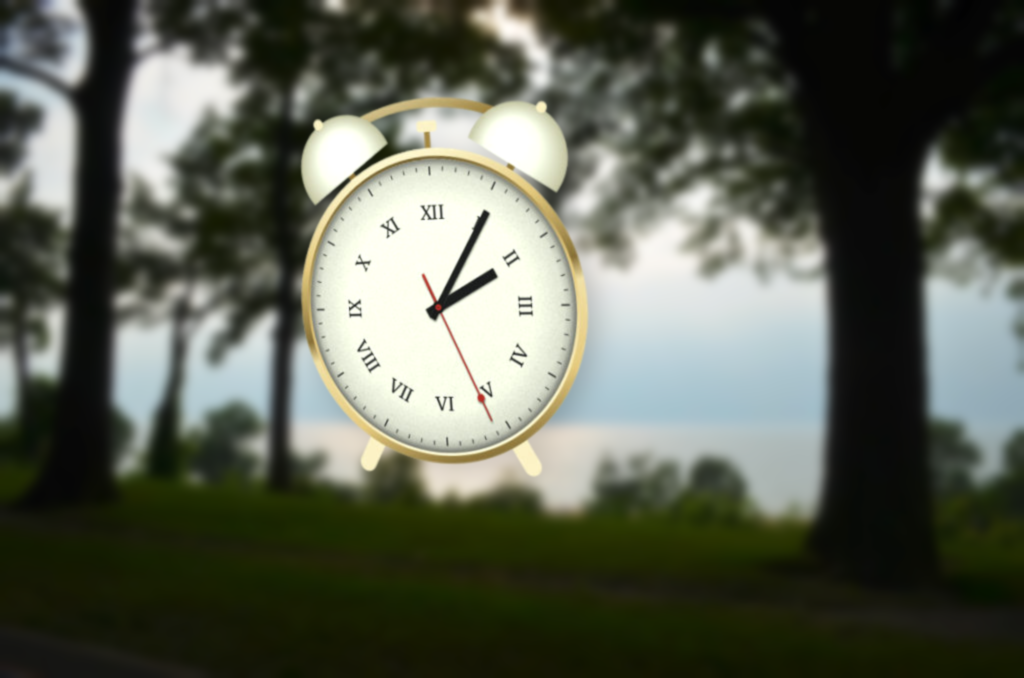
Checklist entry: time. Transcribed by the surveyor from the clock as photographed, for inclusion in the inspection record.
2:05:26
